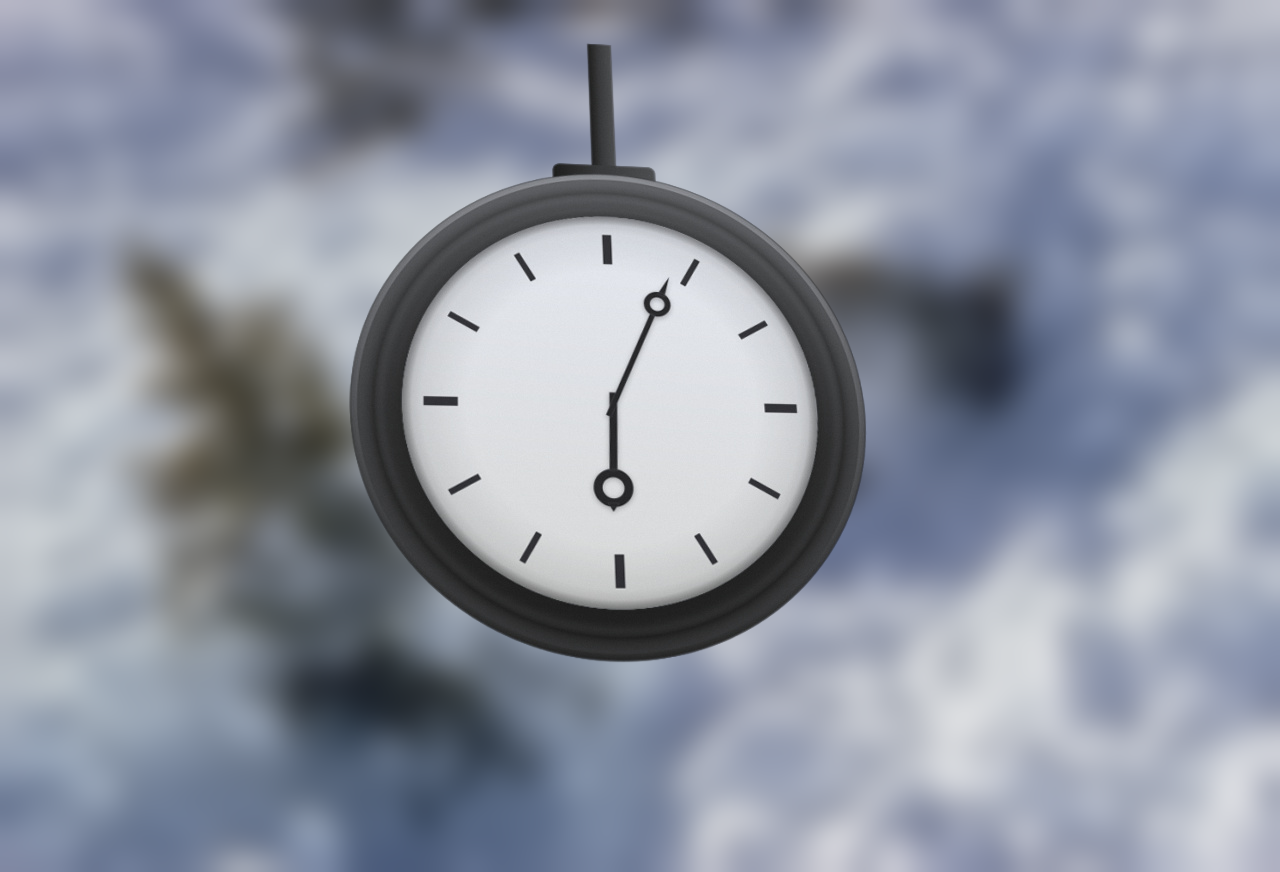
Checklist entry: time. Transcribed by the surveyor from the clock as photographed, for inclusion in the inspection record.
6:04
